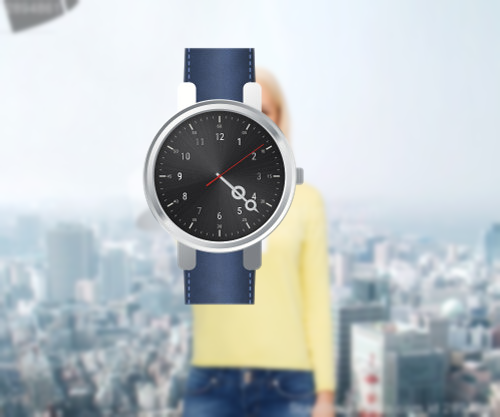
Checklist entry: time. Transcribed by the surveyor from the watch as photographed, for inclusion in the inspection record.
4:22:09
